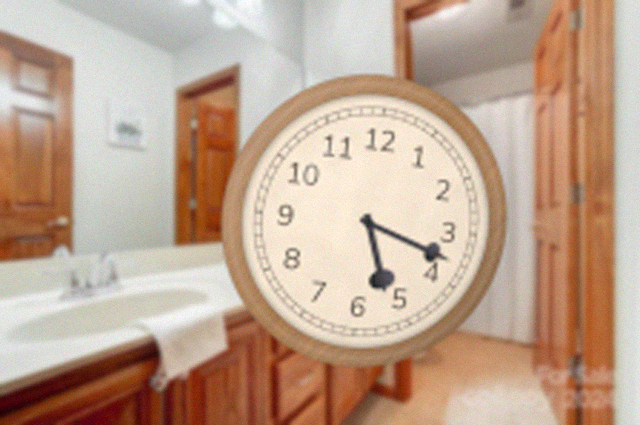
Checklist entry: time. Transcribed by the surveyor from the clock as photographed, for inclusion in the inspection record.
5:18
